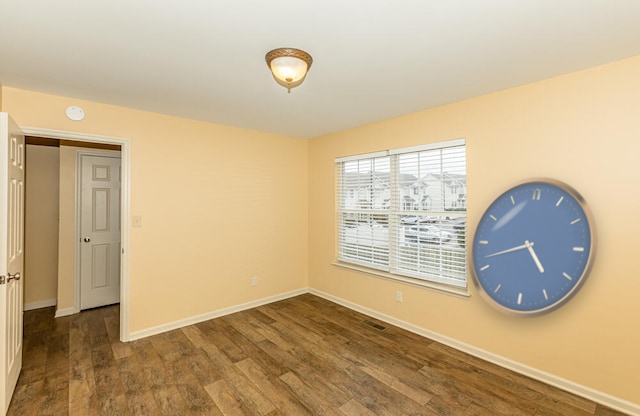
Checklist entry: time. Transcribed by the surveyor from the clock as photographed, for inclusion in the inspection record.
4:42
